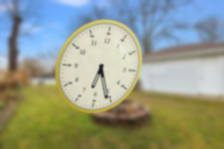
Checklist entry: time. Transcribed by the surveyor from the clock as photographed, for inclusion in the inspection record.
6:26
